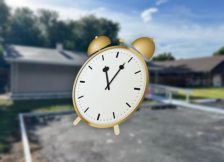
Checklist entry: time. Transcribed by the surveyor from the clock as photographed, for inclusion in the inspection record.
11:04
